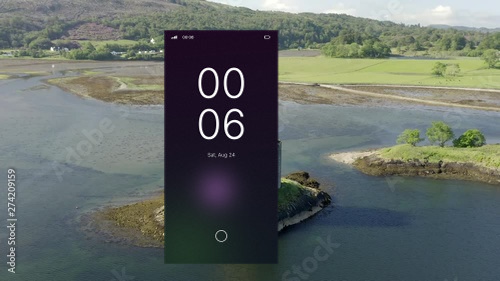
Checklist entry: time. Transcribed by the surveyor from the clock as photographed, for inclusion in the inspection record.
0:06
